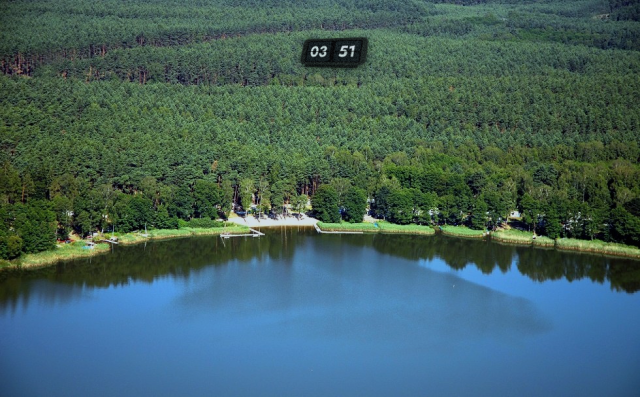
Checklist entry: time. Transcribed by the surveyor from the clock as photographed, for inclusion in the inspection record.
3:51
